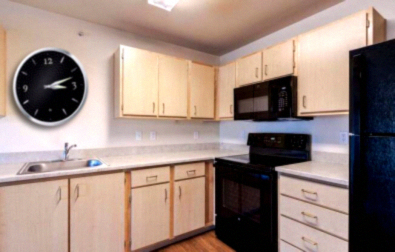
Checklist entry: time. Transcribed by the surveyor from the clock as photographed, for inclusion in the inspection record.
3:12
